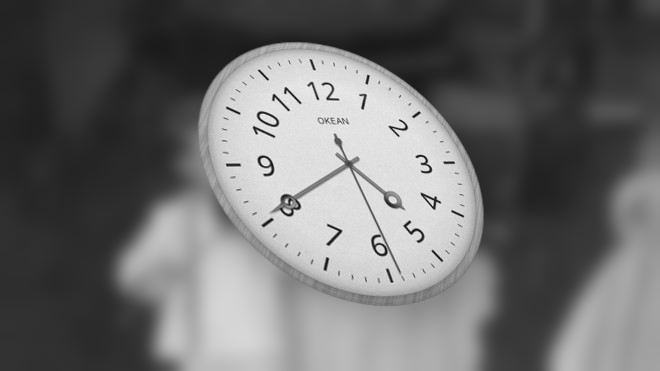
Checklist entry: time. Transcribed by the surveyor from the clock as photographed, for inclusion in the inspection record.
4:40:29
